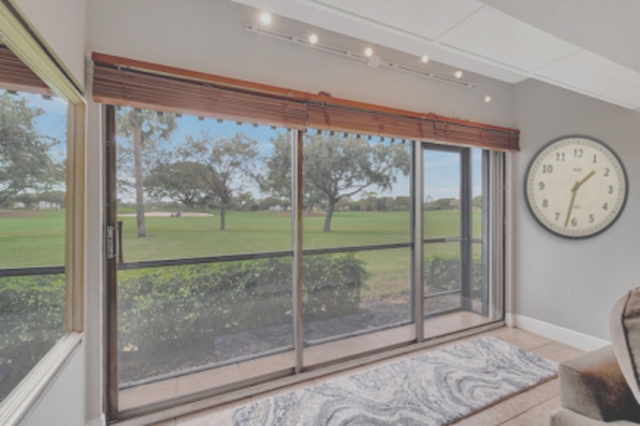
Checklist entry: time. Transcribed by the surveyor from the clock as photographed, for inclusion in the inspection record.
1:32
